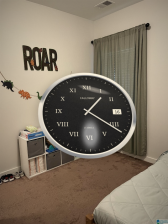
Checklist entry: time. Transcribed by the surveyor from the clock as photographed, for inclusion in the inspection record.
1:21
